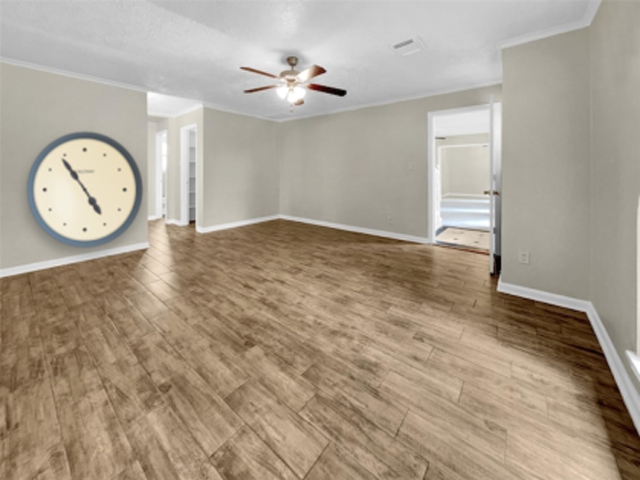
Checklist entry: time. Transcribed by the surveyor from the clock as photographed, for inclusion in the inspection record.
4:54
